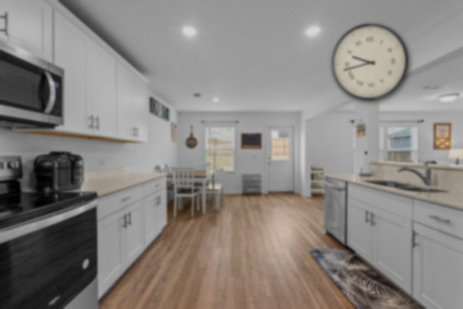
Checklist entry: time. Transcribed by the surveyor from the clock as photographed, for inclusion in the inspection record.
9:43
